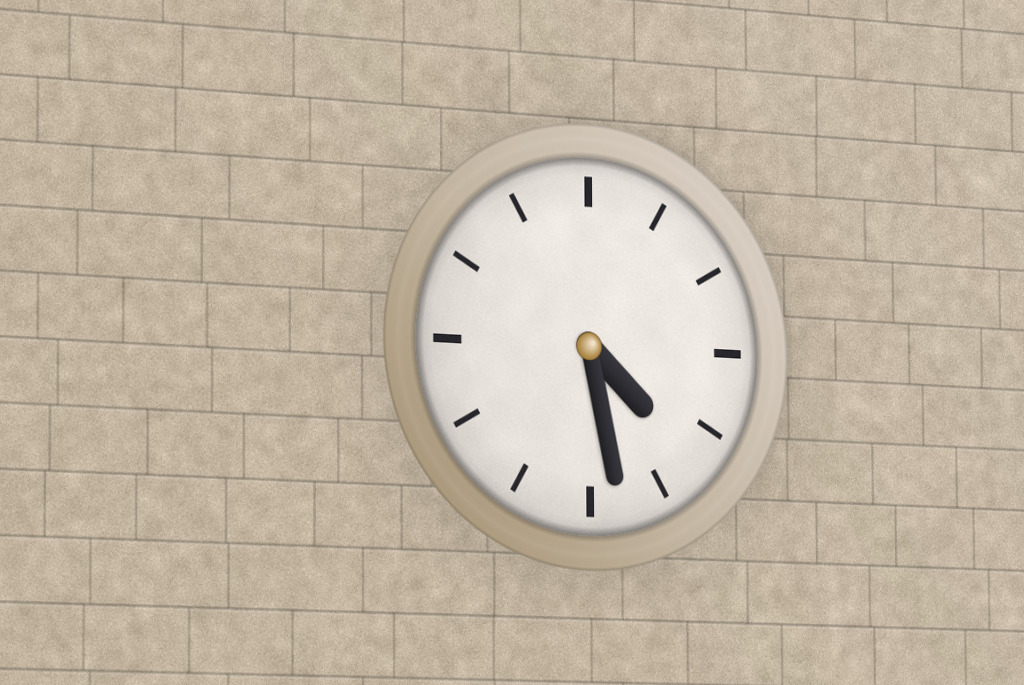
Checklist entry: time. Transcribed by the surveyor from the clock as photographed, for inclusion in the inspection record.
4:28
